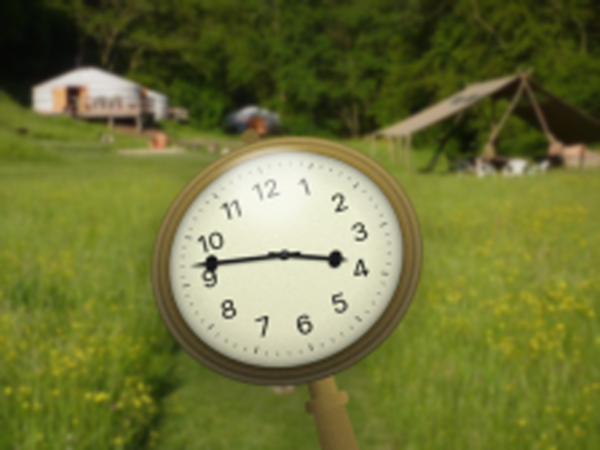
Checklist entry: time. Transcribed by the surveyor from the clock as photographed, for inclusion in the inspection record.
3:47
